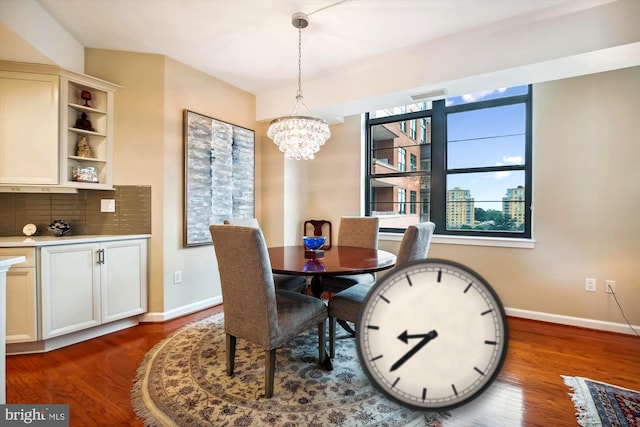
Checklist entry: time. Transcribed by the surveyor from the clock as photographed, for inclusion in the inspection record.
8:37
